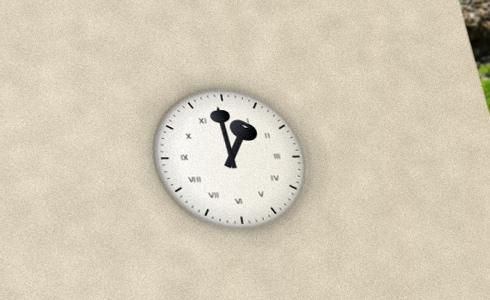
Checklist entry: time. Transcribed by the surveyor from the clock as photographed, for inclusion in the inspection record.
12:59
